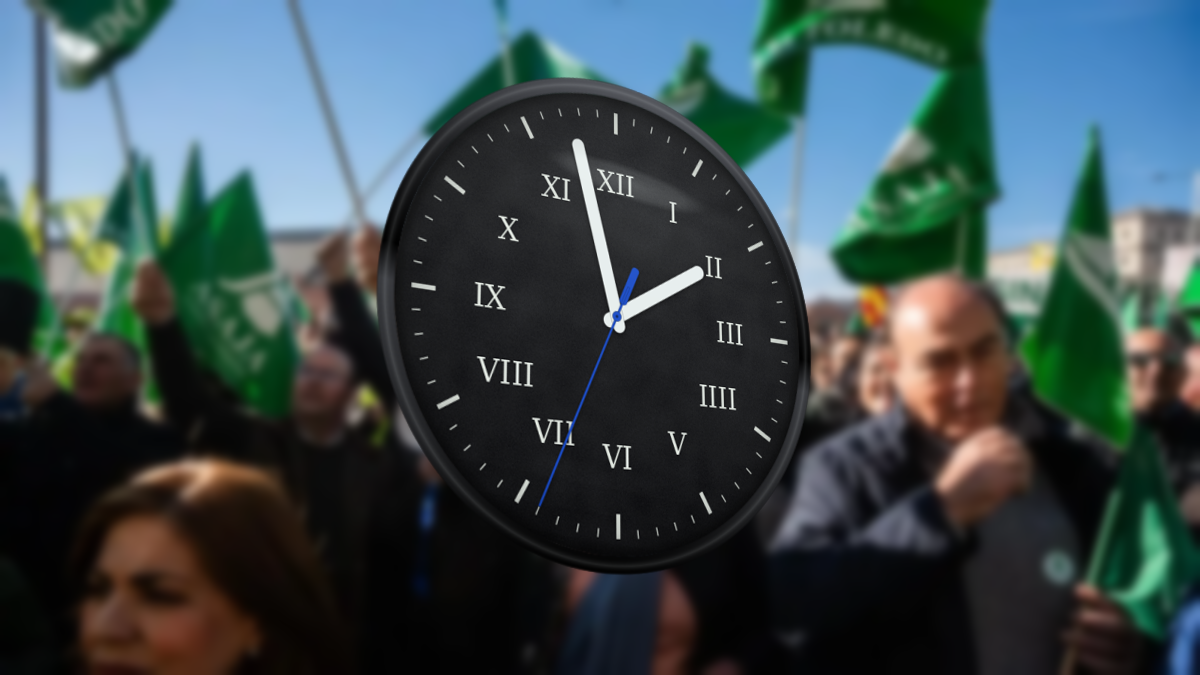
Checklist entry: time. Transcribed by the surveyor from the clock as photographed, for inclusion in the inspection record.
1:57:34
